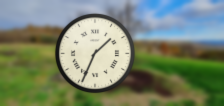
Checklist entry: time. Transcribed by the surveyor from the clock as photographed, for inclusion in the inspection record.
1:34
